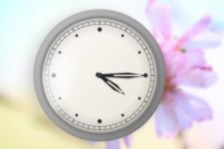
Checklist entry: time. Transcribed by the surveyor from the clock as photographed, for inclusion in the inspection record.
4:15
